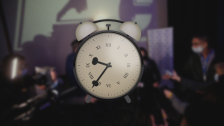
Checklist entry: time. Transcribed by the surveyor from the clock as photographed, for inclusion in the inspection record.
9:36
